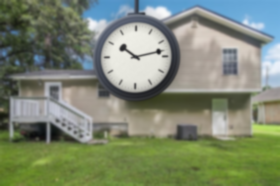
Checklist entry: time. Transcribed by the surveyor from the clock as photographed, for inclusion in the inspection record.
10:13
